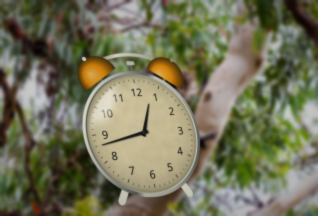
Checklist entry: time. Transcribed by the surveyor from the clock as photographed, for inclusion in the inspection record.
12:43
